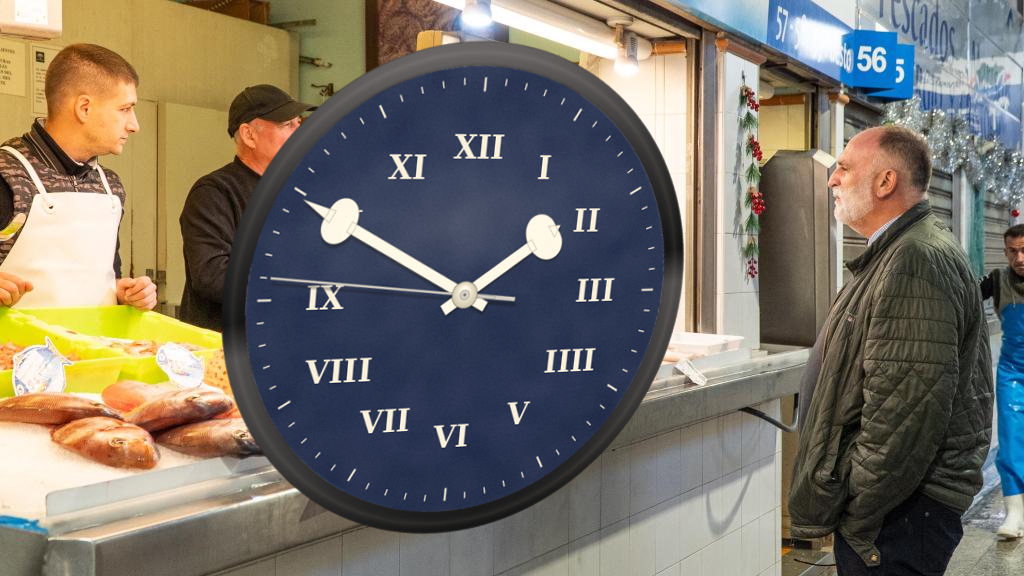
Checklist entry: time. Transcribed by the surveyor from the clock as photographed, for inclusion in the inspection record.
1:49:46
